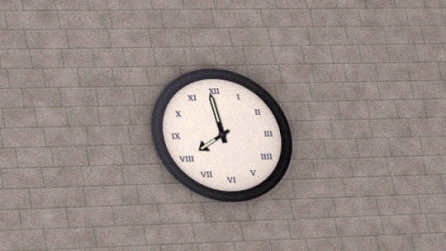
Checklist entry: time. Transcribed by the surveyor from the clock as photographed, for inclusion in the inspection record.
7:59
